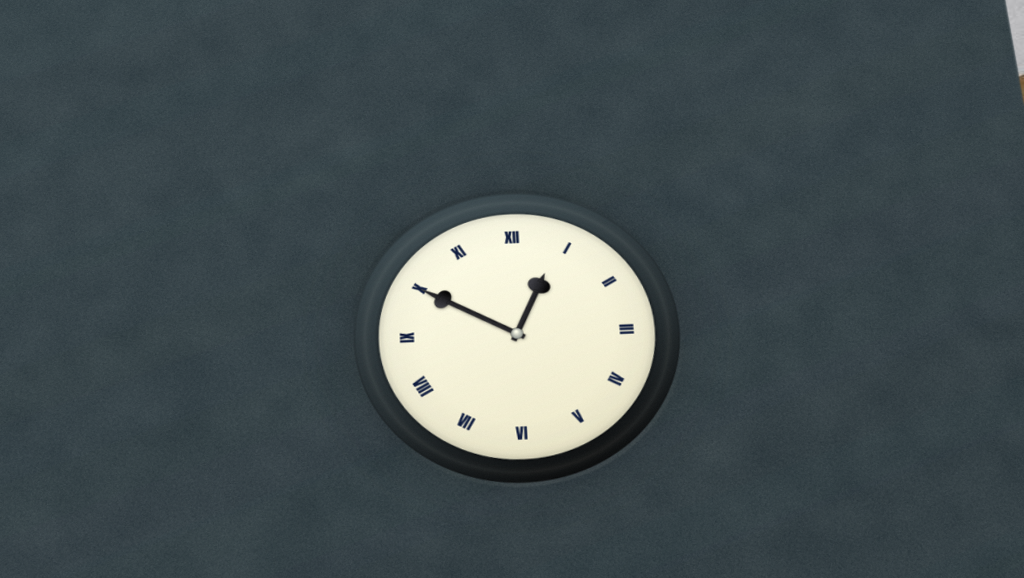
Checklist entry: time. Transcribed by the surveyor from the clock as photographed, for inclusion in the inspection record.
12:50
